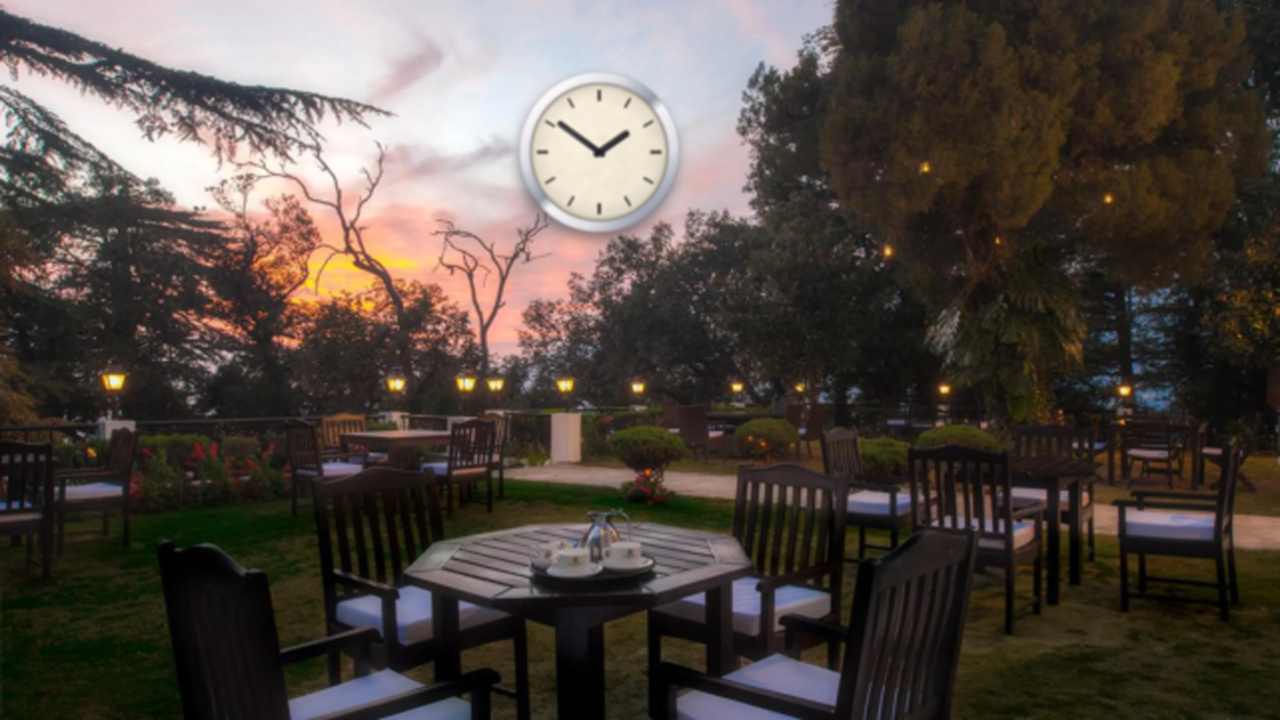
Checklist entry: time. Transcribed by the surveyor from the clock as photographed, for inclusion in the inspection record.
1:51
